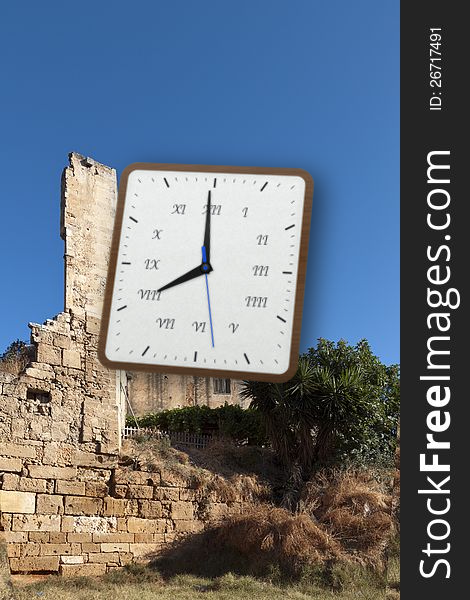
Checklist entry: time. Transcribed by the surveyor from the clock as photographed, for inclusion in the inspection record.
7:59:28
